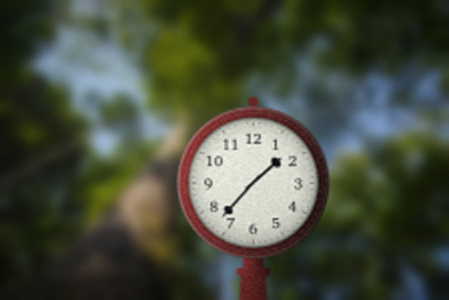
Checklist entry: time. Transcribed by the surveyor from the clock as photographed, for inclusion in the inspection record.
1:37
